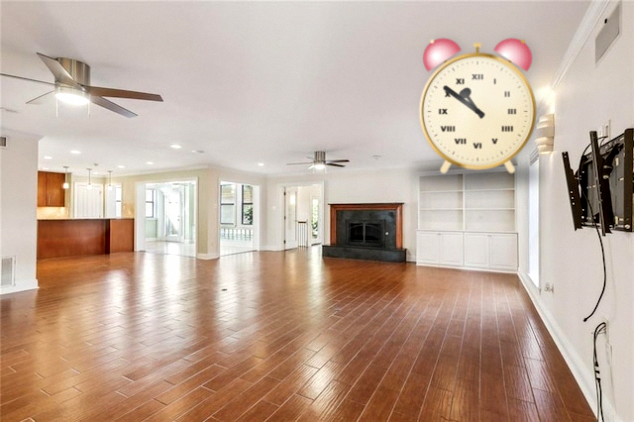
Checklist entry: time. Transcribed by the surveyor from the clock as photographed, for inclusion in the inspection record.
10:51
